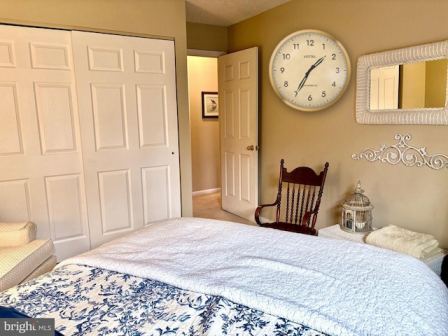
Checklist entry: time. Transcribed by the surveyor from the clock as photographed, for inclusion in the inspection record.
1:35
